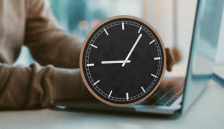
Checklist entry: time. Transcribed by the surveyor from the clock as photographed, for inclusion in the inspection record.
9:06
